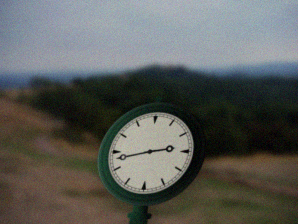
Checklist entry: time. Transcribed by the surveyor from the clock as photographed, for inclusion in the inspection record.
2:43
